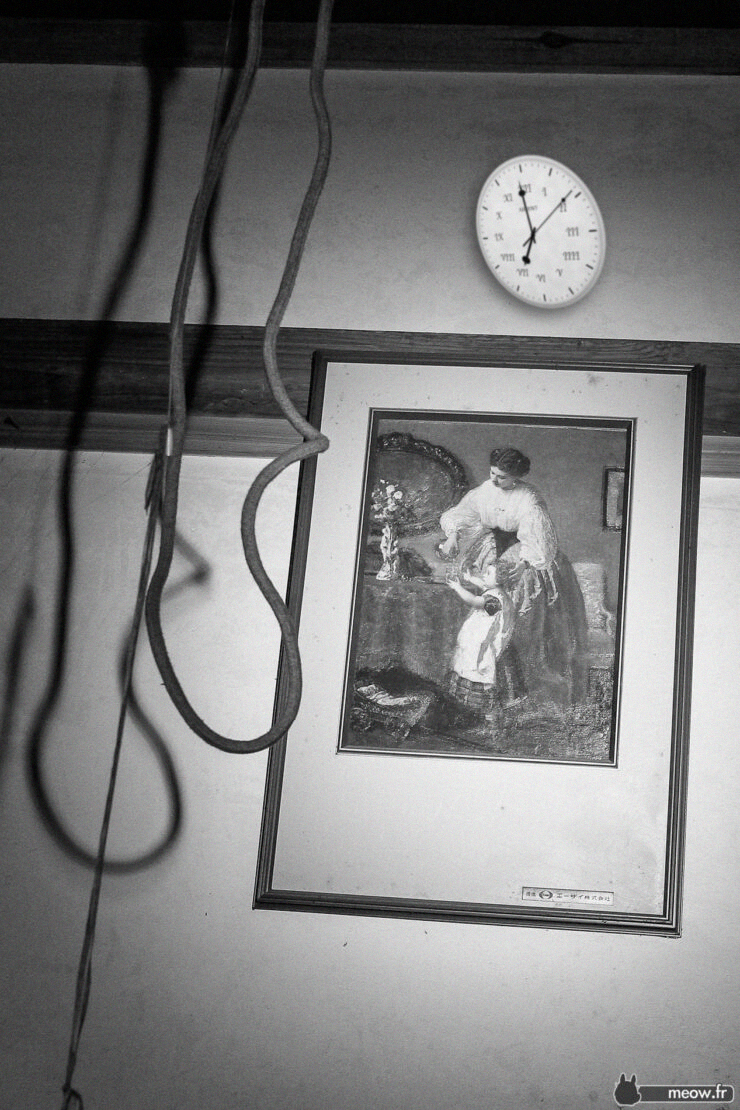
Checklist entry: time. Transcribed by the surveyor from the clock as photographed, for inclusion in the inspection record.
6:59:09
